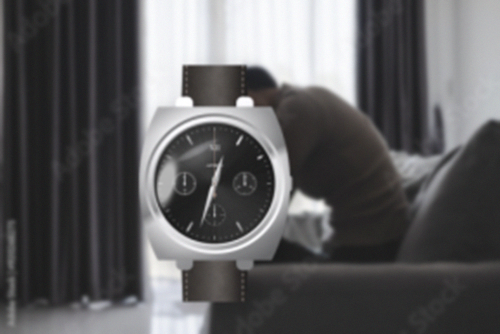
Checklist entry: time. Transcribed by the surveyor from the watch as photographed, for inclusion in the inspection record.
12:33
